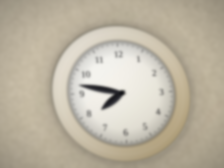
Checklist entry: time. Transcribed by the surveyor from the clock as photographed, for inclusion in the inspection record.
7:47
